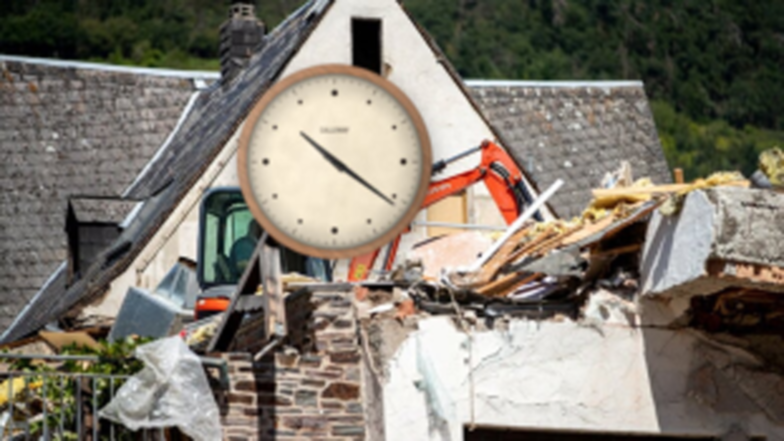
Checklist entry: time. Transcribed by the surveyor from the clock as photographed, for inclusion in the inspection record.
10:21
